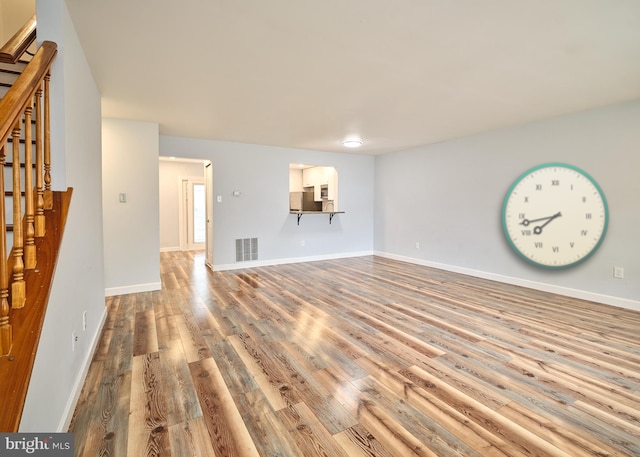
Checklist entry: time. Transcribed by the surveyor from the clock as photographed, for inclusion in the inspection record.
7:43
